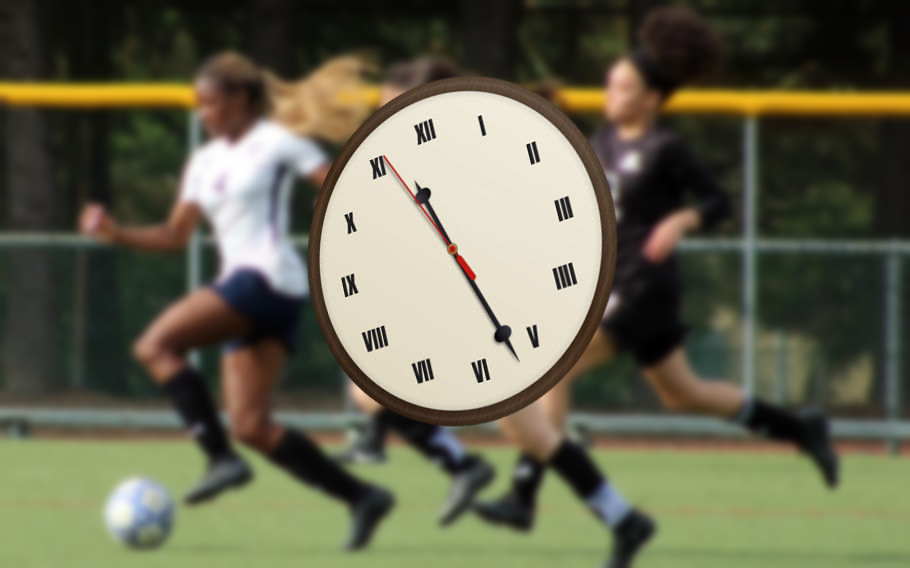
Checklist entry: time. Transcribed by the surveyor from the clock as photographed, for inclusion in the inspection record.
11:26:56
